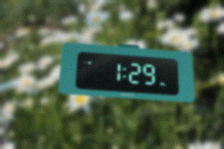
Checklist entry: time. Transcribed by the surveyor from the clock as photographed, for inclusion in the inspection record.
1:29
